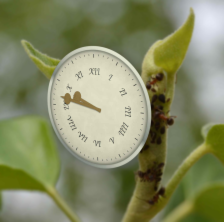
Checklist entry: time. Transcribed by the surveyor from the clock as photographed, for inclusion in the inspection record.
9:47
